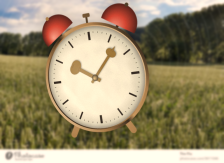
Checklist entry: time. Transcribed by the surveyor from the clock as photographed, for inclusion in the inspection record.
10:07
